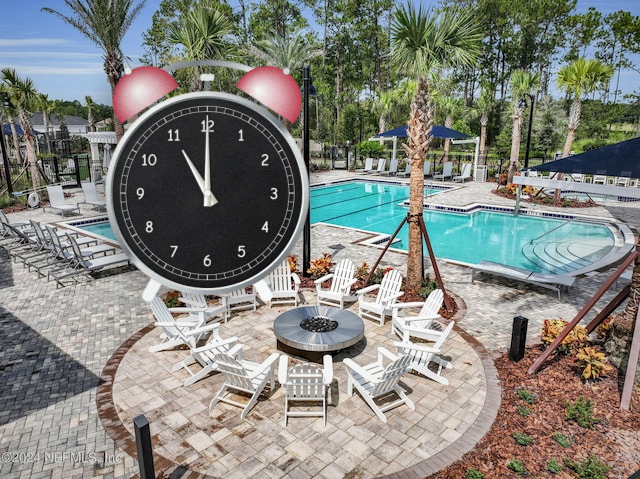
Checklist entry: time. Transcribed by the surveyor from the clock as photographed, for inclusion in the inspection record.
11:00
